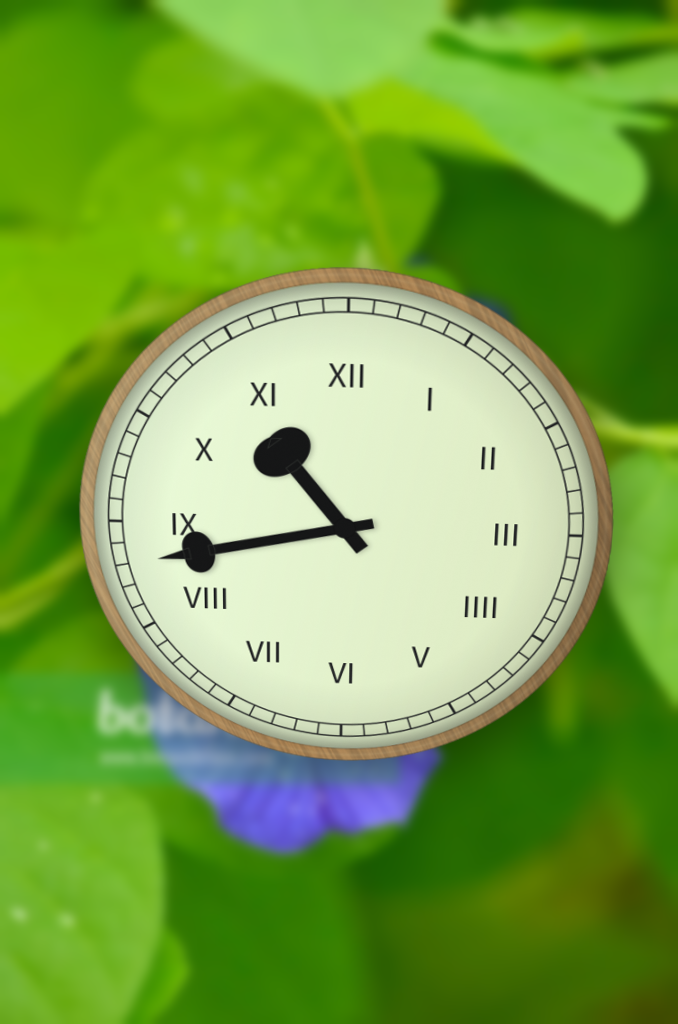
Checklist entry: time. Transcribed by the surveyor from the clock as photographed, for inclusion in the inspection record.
10:43
